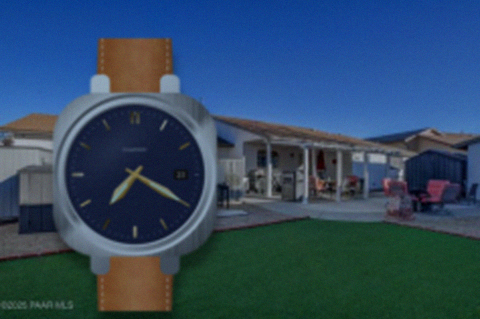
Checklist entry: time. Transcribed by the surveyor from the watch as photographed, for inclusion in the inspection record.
7:20
